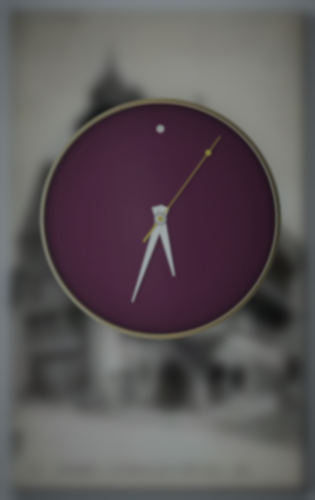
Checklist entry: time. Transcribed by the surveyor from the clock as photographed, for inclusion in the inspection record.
5:33:06
